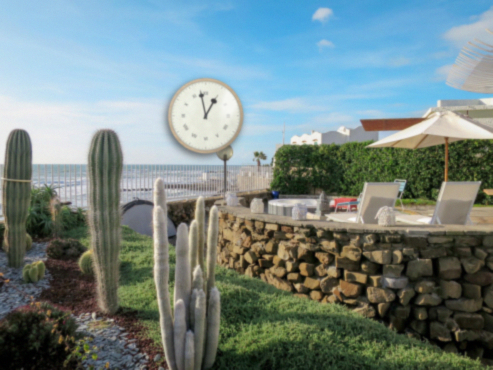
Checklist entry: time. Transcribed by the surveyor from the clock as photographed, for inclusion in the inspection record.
12:58
